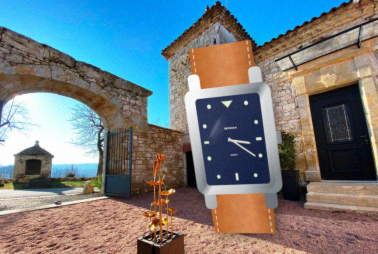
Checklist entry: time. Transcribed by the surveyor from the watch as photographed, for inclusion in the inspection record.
3:21
